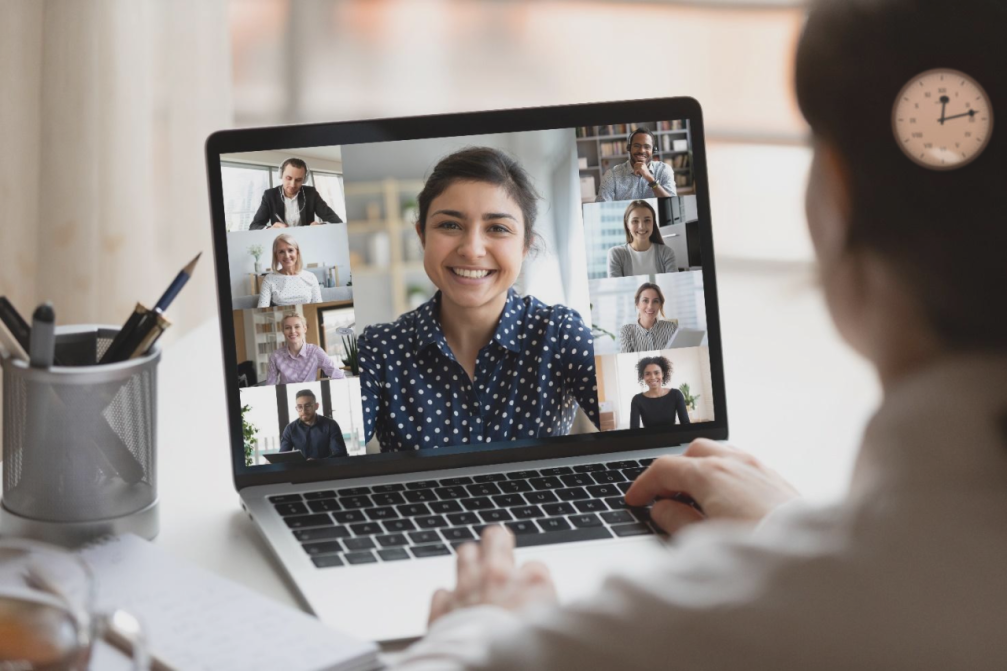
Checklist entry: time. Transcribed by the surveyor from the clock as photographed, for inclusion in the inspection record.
12:13
